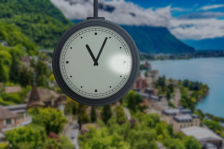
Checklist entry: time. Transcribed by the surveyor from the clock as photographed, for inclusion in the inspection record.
11:04
